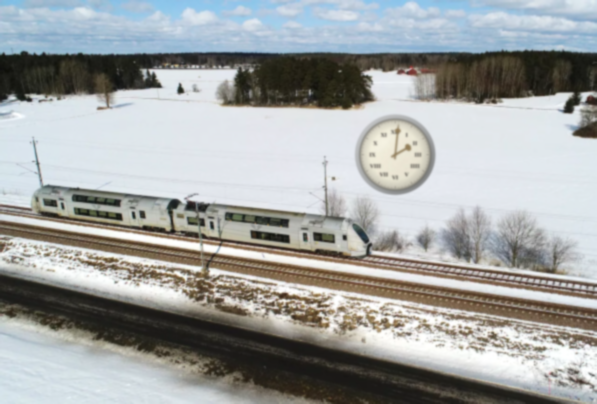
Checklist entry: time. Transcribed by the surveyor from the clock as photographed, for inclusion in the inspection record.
2:01
